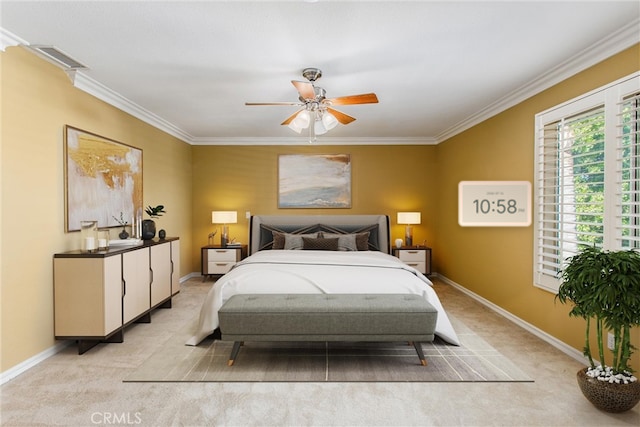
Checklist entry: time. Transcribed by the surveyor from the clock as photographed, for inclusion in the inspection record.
10:58
